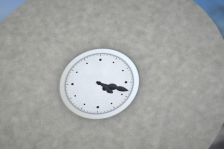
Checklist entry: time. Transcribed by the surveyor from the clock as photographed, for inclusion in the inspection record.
4:18
